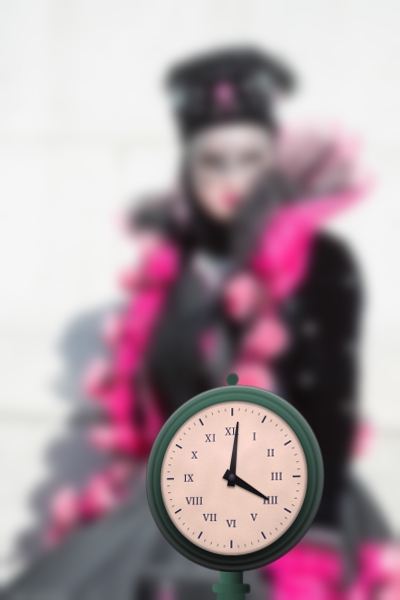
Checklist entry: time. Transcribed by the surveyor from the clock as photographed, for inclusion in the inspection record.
4:01
